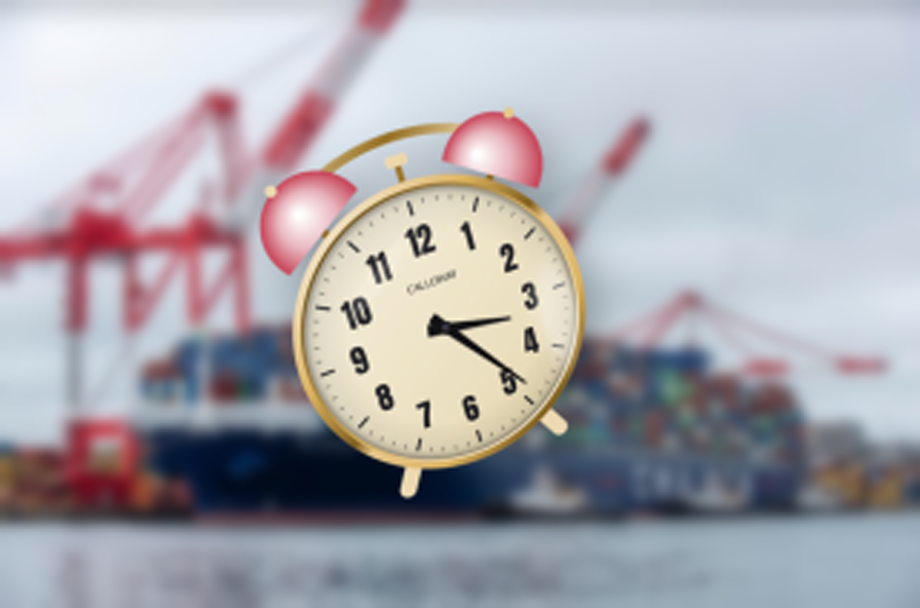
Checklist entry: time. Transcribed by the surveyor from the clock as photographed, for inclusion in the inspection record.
3:24
